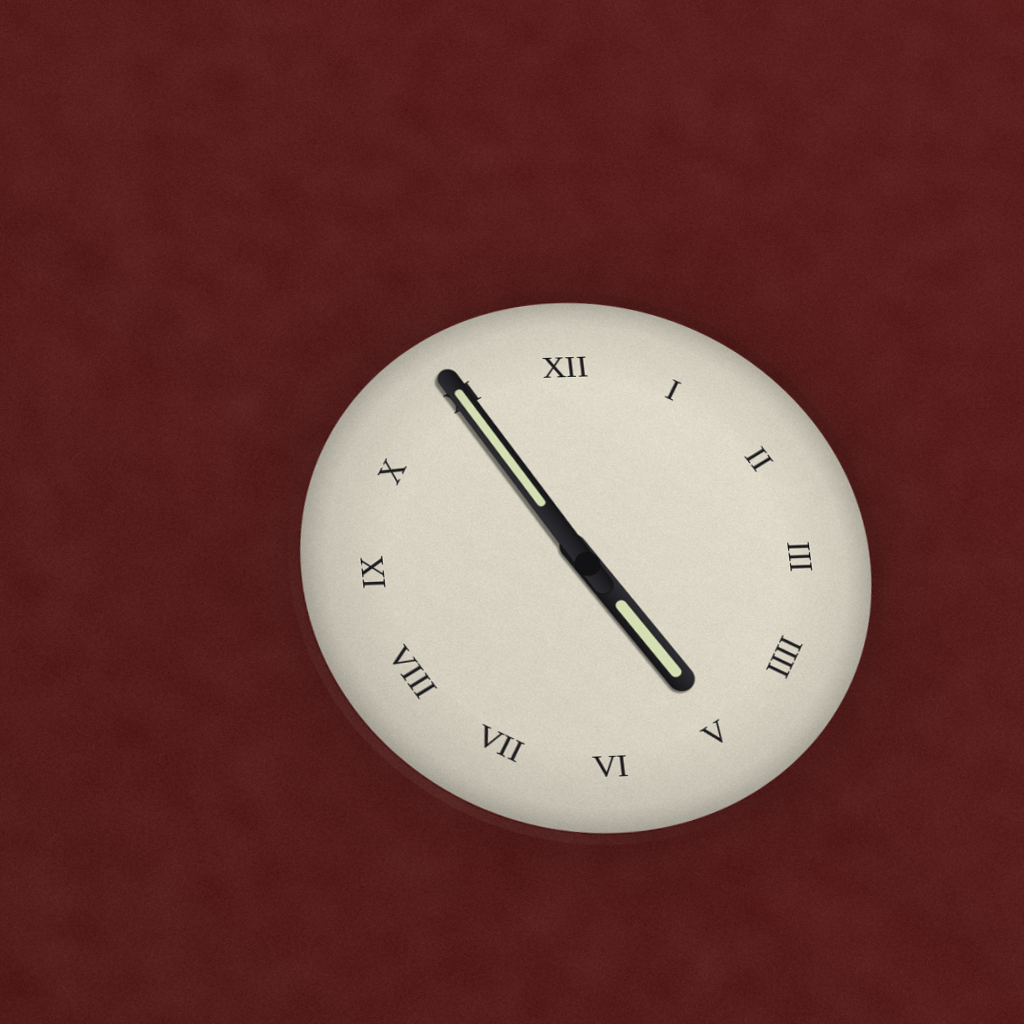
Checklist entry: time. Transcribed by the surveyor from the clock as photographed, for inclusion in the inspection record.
4:55
